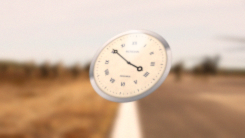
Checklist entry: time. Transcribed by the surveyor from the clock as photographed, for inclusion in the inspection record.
3:51
